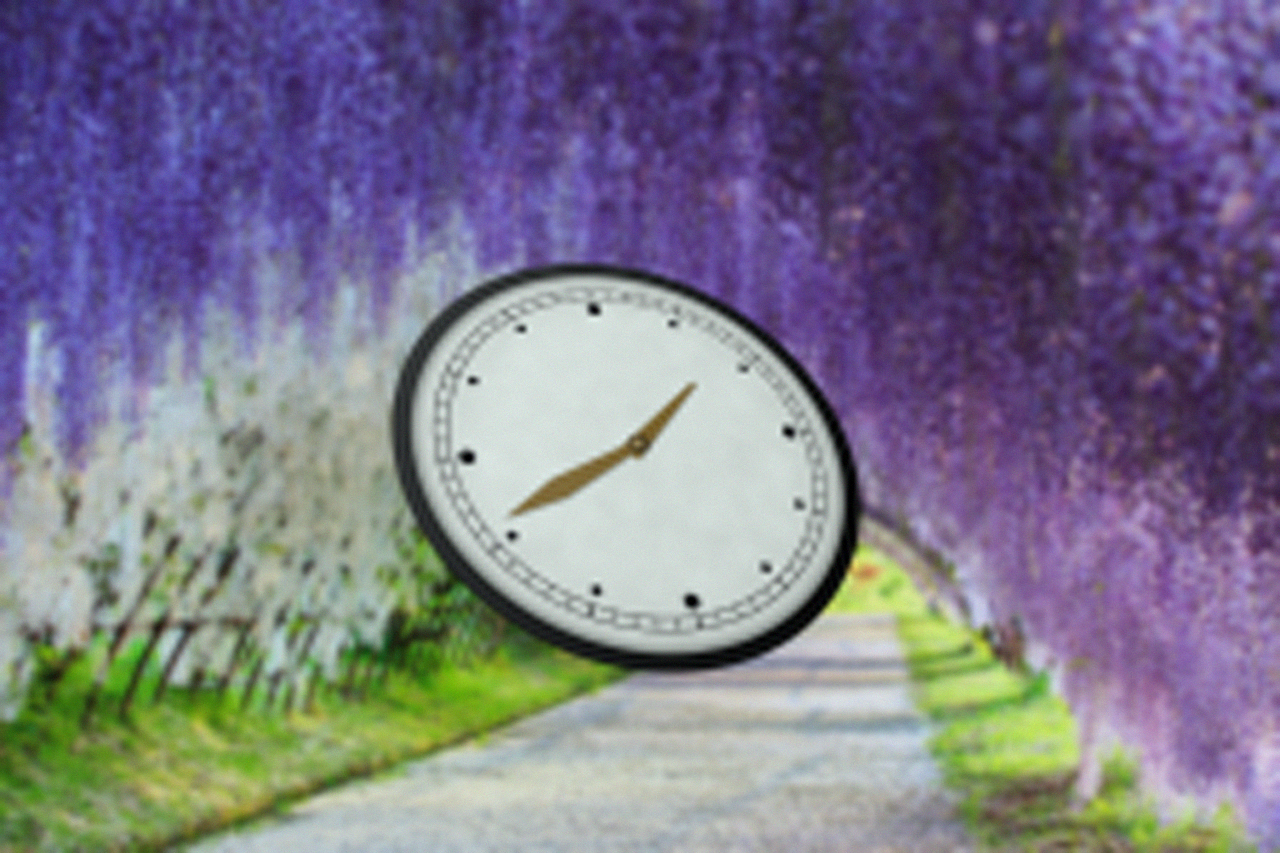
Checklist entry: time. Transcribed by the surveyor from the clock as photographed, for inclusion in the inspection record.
1:41
